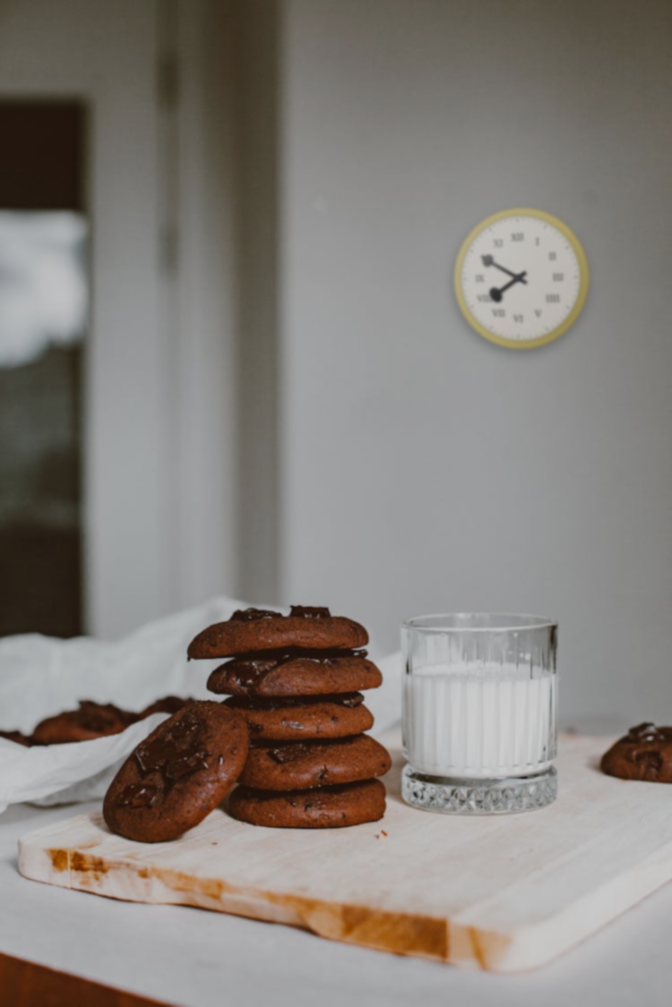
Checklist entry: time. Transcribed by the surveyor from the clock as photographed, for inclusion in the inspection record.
7:50
